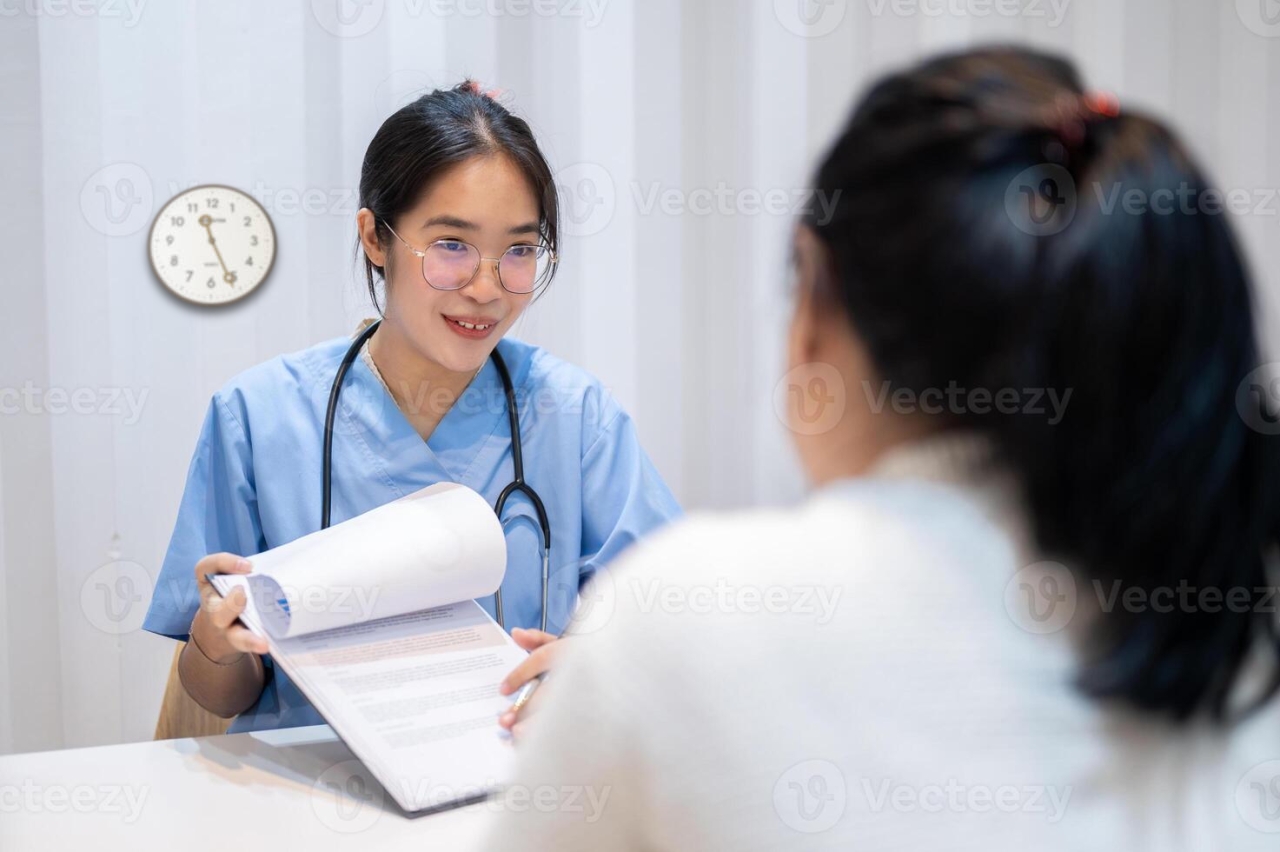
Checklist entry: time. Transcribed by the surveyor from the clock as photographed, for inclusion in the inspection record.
11:26
